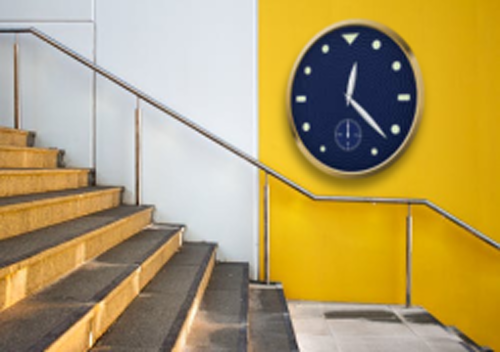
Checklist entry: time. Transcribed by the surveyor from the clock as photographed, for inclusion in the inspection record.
12:22
